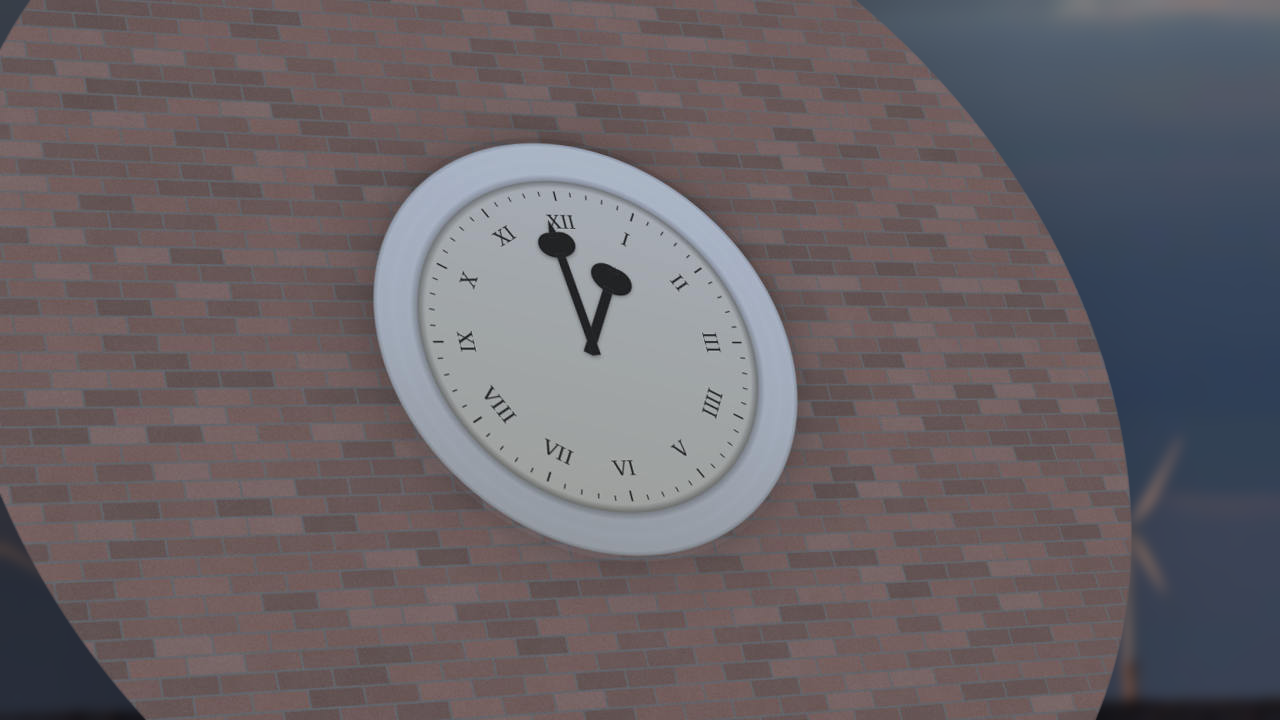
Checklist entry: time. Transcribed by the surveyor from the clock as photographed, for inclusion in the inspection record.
12:59
